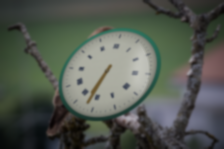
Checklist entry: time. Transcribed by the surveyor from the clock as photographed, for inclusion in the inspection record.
6:32
